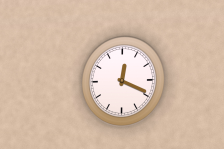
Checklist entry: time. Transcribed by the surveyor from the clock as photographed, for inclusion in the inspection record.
12:19
